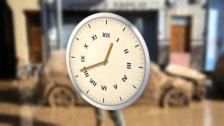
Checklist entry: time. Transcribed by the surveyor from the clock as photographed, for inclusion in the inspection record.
12:41
